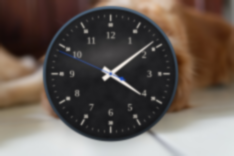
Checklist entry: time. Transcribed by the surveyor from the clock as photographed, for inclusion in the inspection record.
4:08:49
